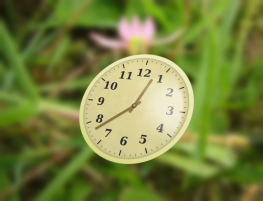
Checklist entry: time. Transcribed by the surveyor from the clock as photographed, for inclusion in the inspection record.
12:38
